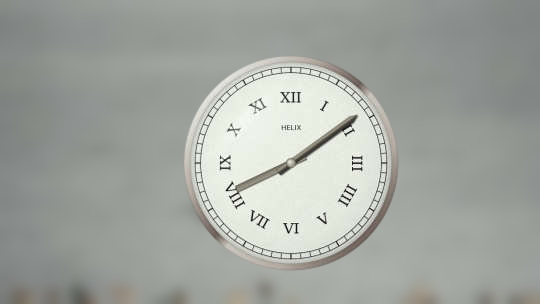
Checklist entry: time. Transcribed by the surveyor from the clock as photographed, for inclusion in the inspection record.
8:09
